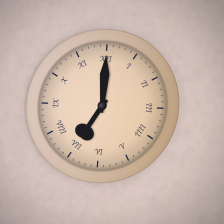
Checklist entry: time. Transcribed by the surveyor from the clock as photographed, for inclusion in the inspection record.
7:00
